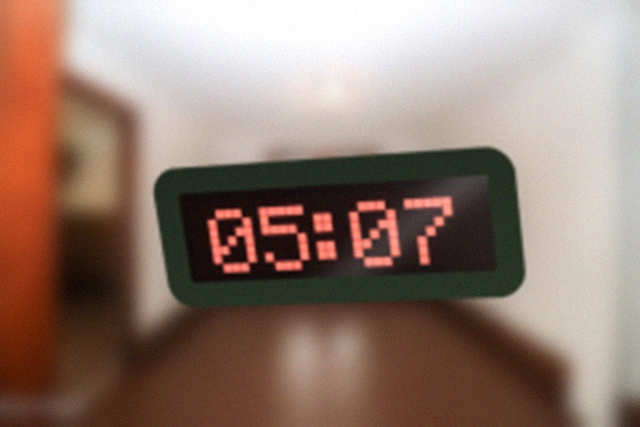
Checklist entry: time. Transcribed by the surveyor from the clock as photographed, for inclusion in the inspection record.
5:07
